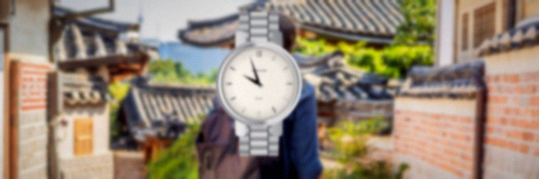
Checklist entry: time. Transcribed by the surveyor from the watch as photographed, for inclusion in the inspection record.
9:57
